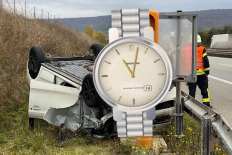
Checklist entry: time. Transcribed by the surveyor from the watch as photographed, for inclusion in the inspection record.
11:02
